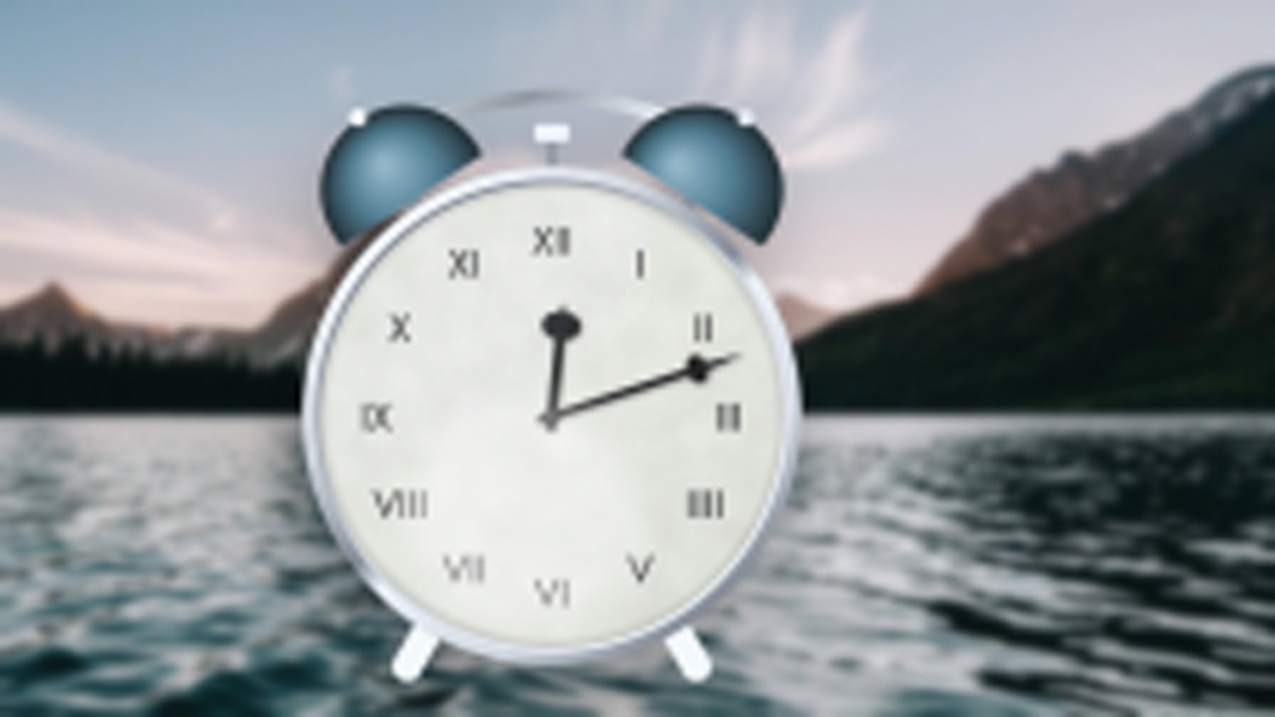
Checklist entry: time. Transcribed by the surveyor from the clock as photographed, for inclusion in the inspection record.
12:12
